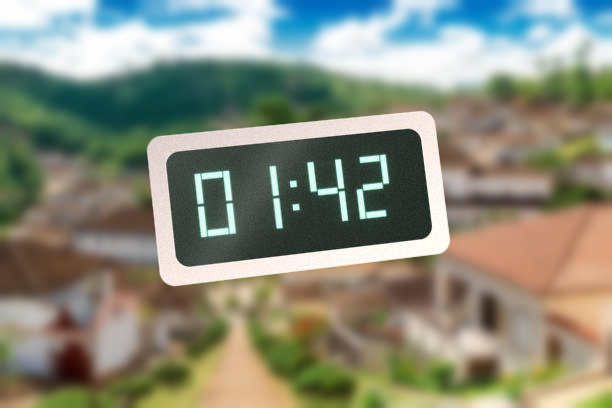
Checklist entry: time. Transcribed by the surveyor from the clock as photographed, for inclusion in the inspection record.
1:42
